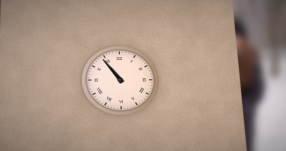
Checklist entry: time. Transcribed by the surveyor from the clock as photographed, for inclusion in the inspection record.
10:54
